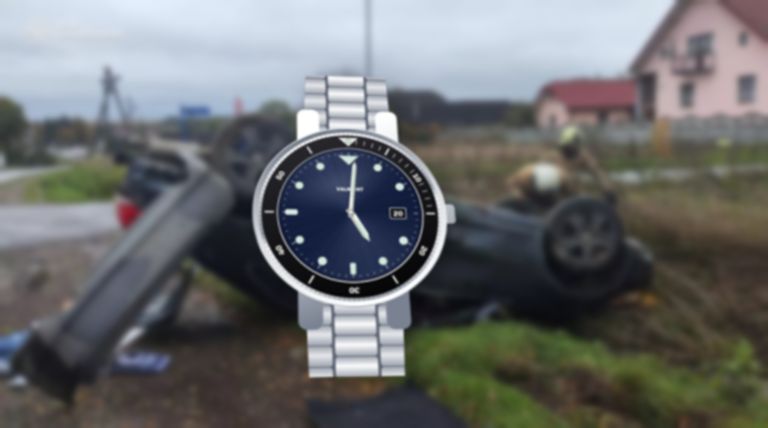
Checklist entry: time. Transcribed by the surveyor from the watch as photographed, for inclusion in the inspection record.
5:01
